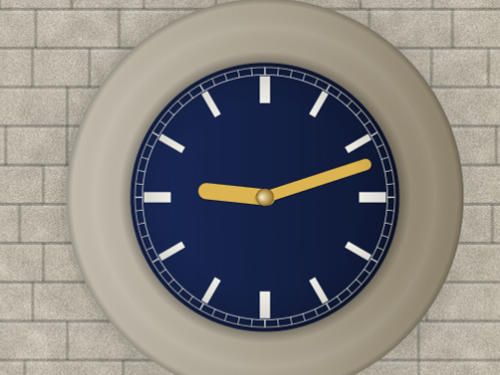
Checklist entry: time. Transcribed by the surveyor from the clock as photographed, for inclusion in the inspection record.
9:12
